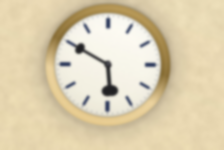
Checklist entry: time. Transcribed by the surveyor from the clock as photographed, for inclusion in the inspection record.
5:50
